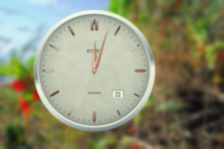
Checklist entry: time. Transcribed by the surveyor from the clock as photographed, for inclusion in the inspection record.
12:03
